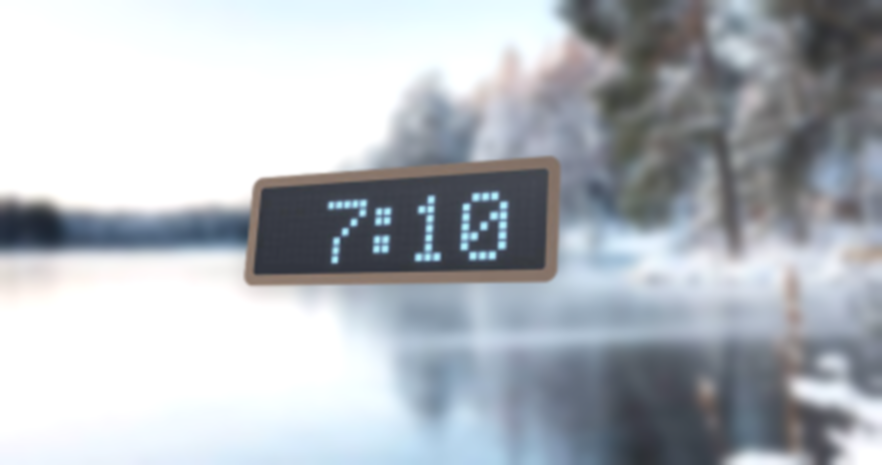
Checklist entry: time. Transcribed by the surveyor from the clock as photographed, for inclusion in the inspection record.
7:10
